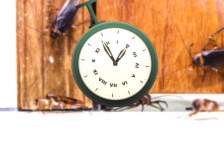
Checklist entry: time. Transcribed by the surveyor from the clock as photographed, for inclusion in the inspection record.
1:59
